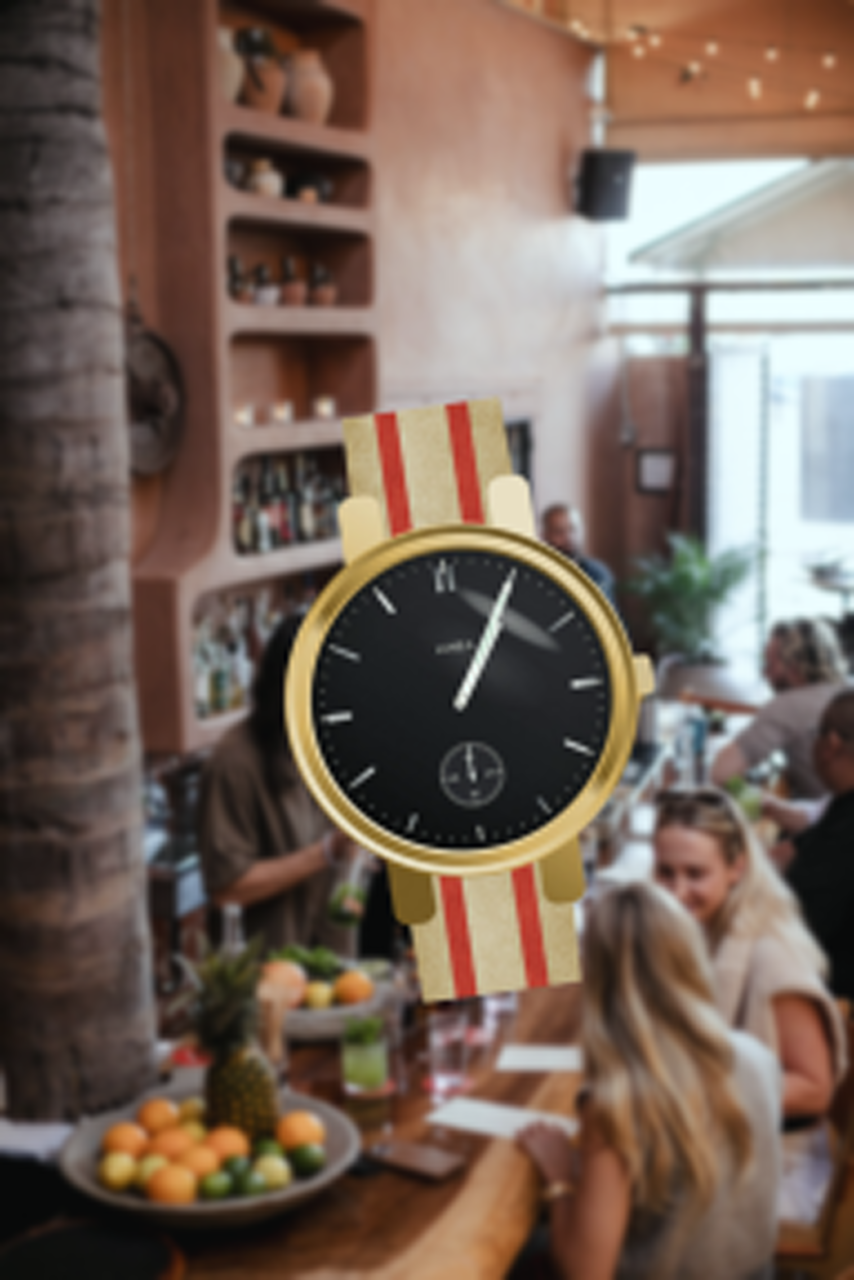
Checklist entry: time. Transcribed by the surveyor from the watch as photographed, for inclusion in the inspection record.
1:05
